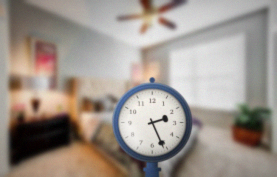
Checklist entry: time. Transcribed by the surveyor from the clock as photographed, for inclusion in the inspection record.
2:26
